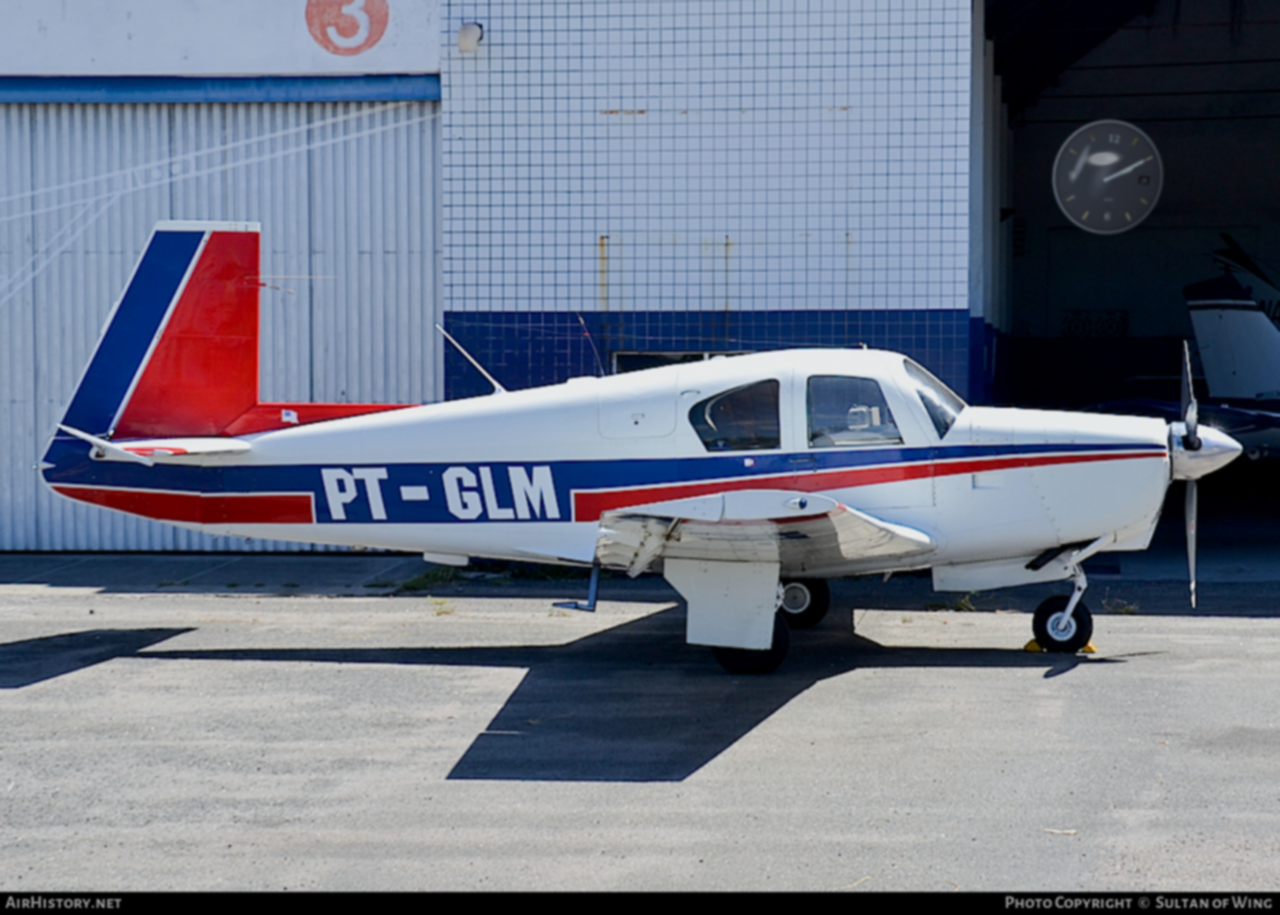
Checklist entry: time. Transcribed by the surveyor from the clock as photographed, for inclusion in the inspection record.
2:10
